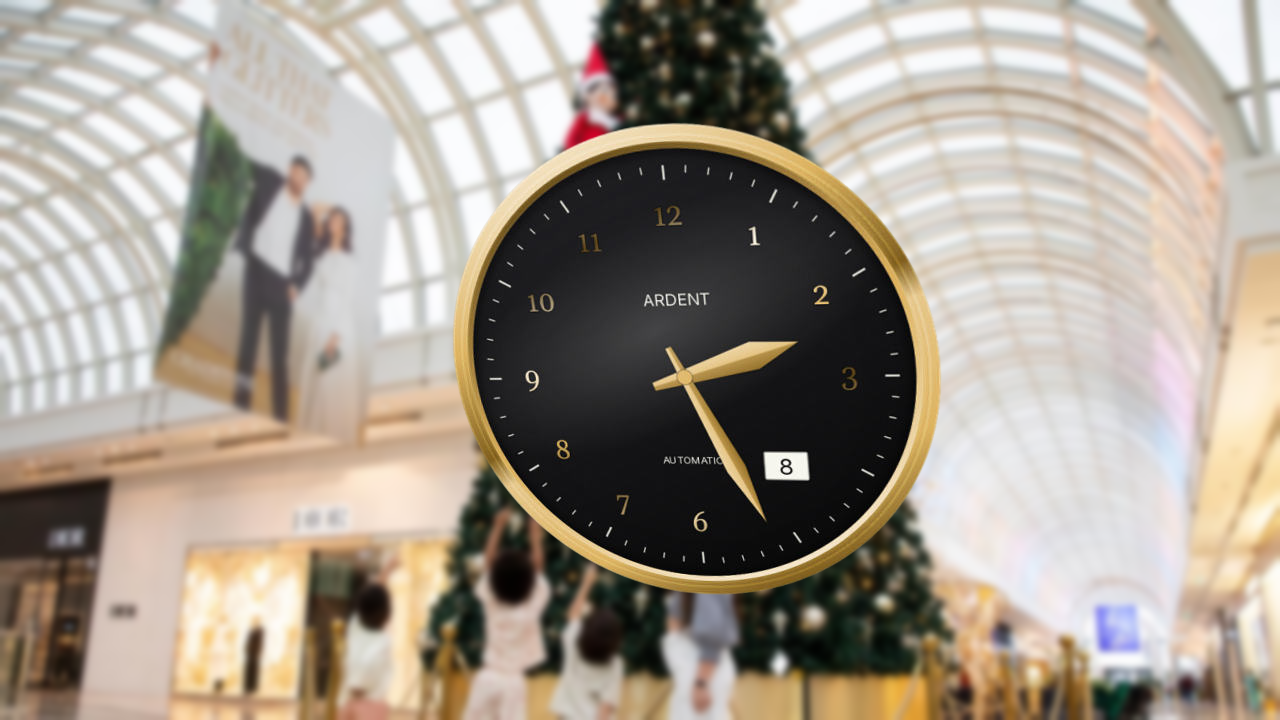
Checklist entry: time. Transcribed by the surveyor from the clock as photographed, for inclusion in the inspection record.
2:26
